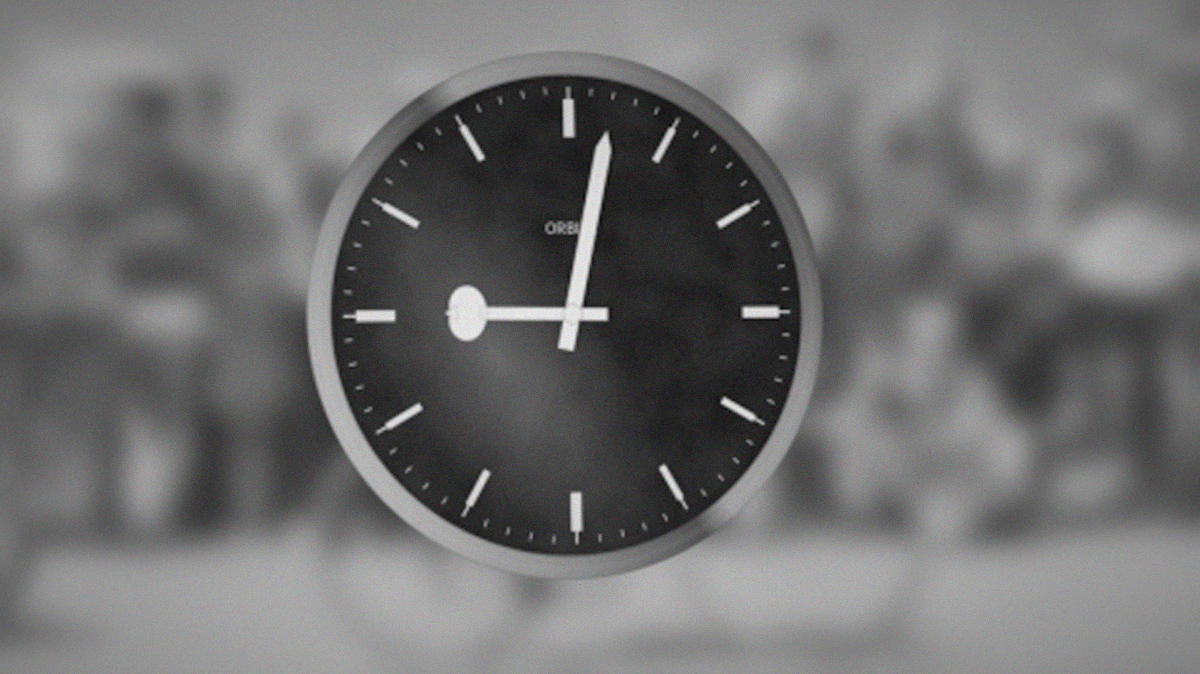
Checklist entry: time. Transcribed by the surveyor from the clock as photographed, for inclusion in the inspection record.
9:02
